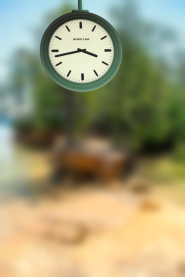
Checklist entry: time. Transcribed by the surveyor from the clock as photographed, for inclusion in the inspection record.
3:43
